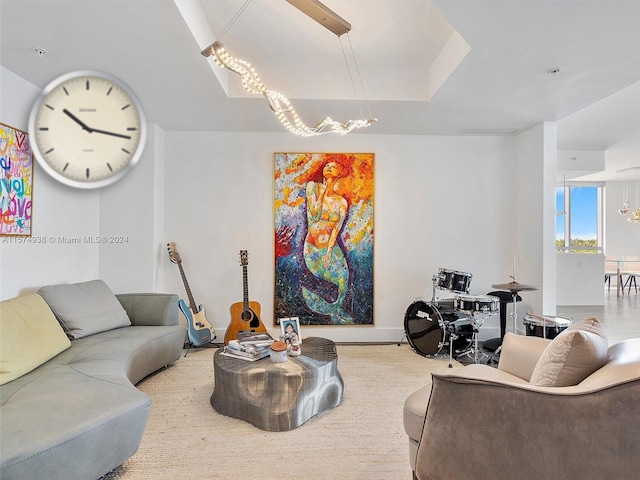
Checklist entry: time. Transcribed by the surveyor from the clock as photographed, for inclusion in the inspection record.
10:17
